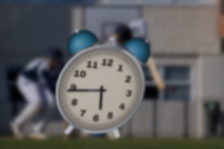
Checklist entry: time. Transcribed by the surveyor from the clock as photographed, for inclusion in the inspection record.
5:44
